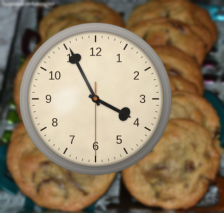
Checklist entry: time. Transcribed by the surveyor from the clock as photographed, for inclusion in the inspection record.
3:55:30
